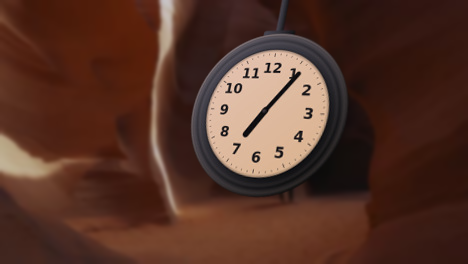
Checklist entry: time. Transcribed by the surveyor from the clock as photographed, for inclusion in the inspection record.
7:06
